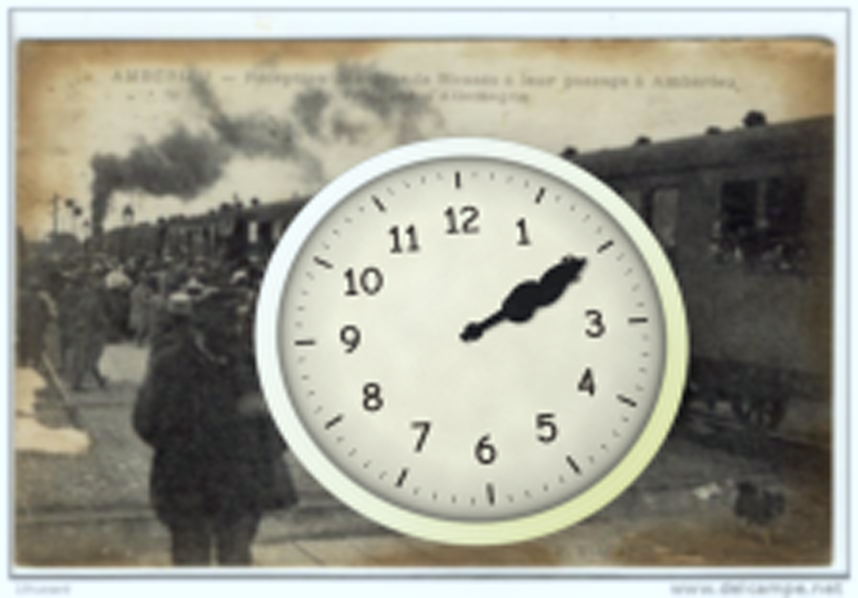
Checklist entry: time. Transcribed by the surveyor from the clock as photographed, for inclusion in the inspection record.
2:10
